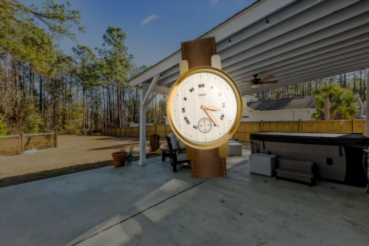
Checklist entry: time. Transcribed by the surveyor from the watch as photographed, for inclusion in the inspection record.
3:24
